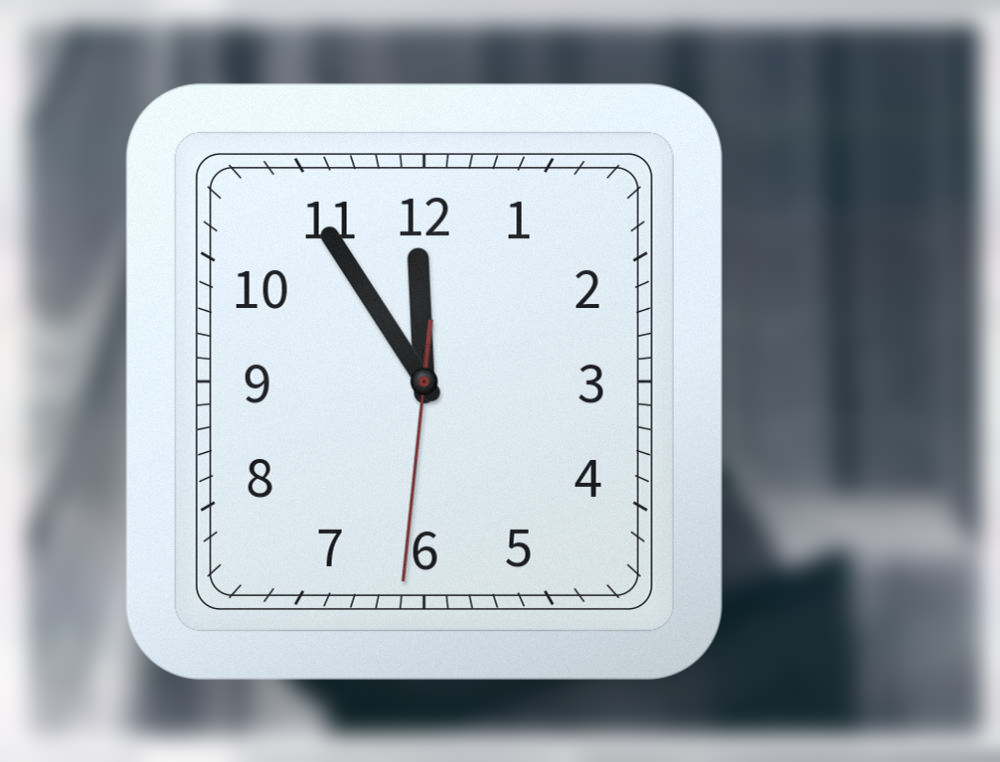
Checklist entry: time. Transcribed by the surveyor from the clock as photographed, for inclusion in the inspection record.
11:54:31
